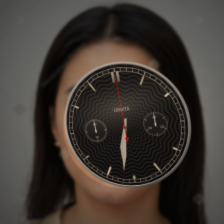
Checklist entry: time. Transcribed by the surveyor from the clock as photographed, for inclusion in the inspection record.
6:32
